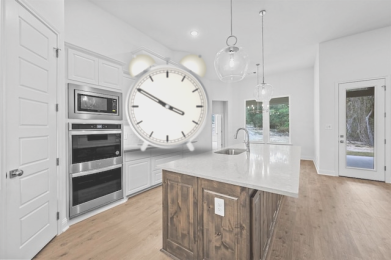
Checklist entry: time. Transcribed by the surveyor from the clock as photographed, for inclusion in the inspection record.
3:50
